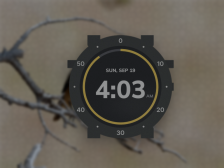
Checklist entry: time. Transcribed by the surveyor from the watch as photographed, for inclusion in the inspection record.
4:03
